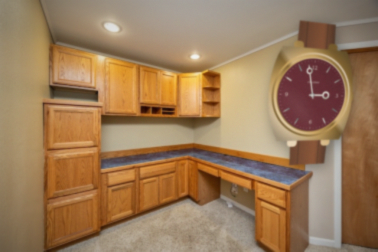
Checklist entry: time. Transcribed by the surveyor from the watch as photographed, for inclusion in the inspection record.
2:58
